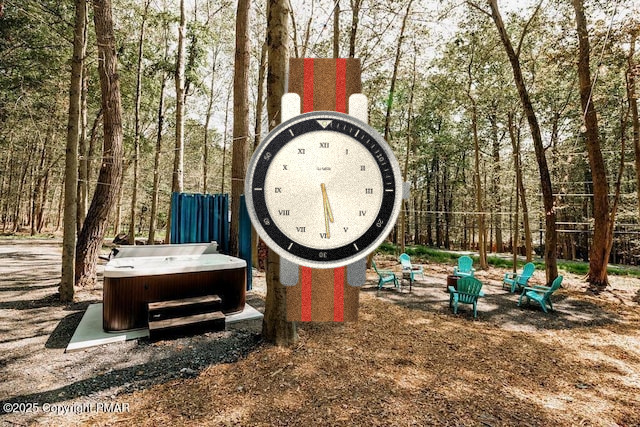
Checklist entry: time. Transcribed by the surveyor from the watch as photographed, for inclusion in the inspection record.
5:29
